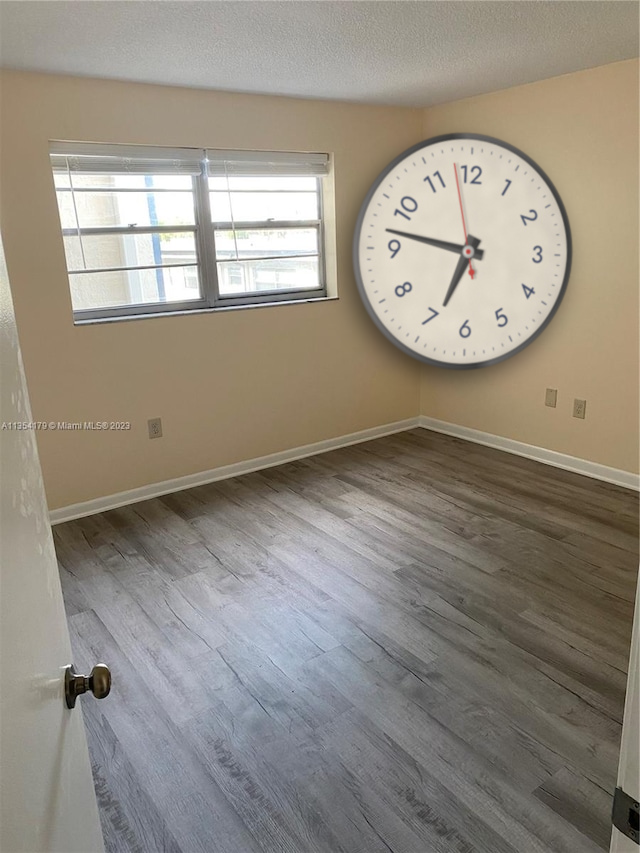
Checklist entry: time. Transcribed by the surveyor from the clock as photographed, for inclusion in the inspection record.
6:46:58
